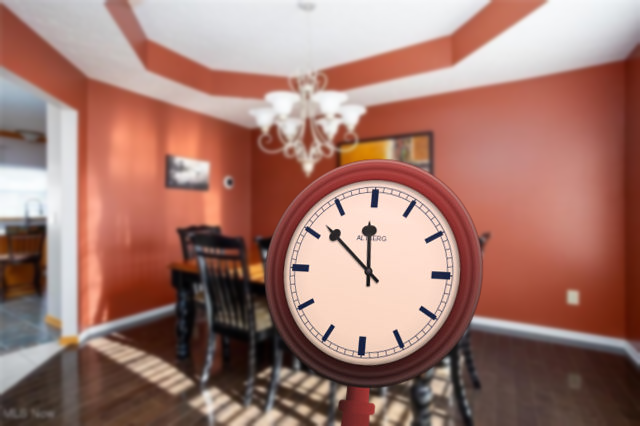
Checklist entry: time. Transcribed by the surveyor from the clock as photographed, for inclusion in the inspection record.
11:52
